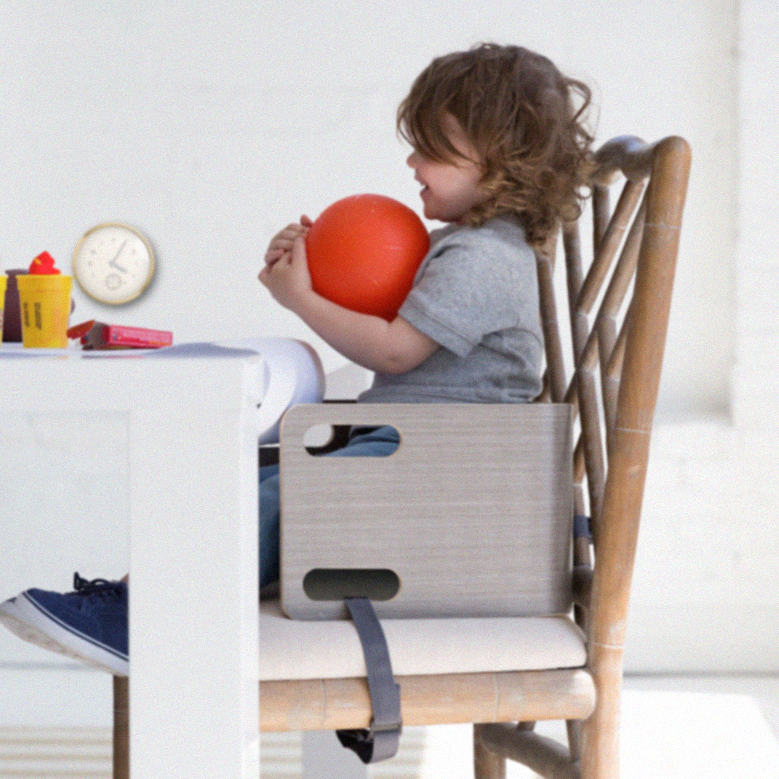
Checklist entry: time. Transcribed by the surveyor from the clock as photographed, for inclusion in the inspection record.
4:05
